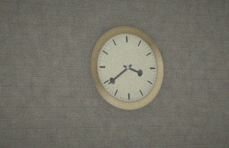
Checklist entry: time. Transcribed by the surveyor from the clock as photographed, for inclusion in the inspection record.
3:39
